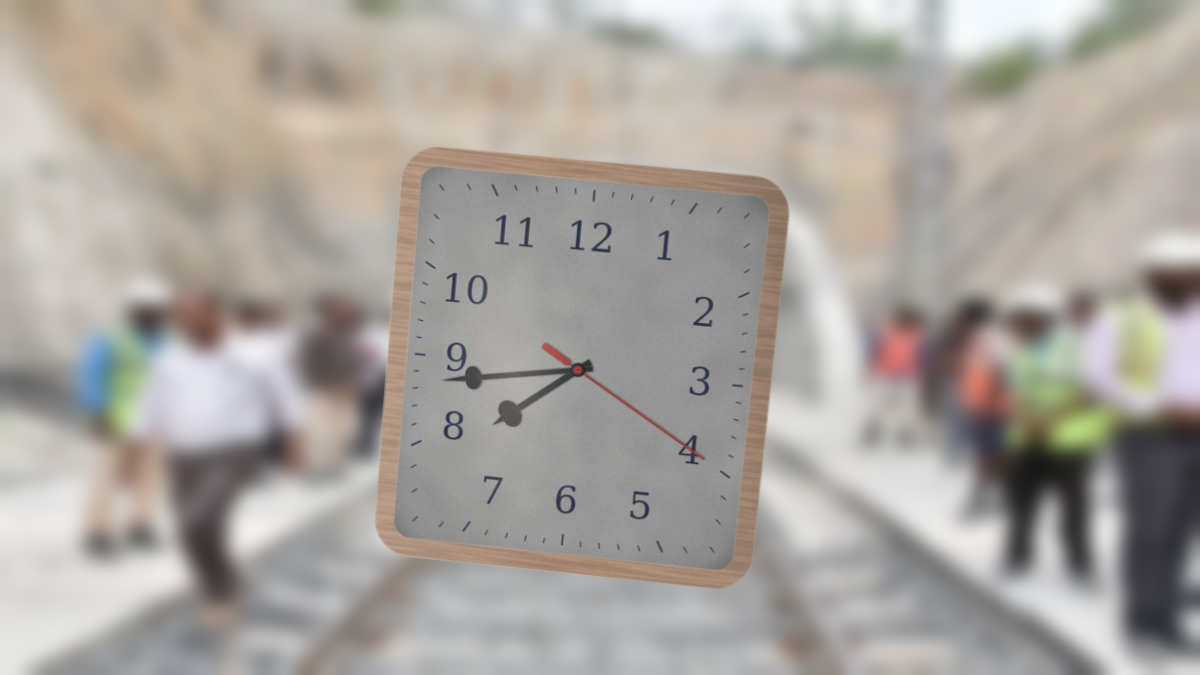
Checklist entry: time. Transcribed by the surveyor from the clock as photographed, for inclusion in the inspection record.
7:43:20
